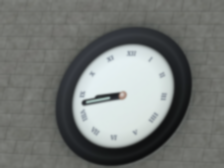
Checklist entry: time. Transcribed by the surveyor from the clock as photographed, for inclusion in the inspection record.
8:43
